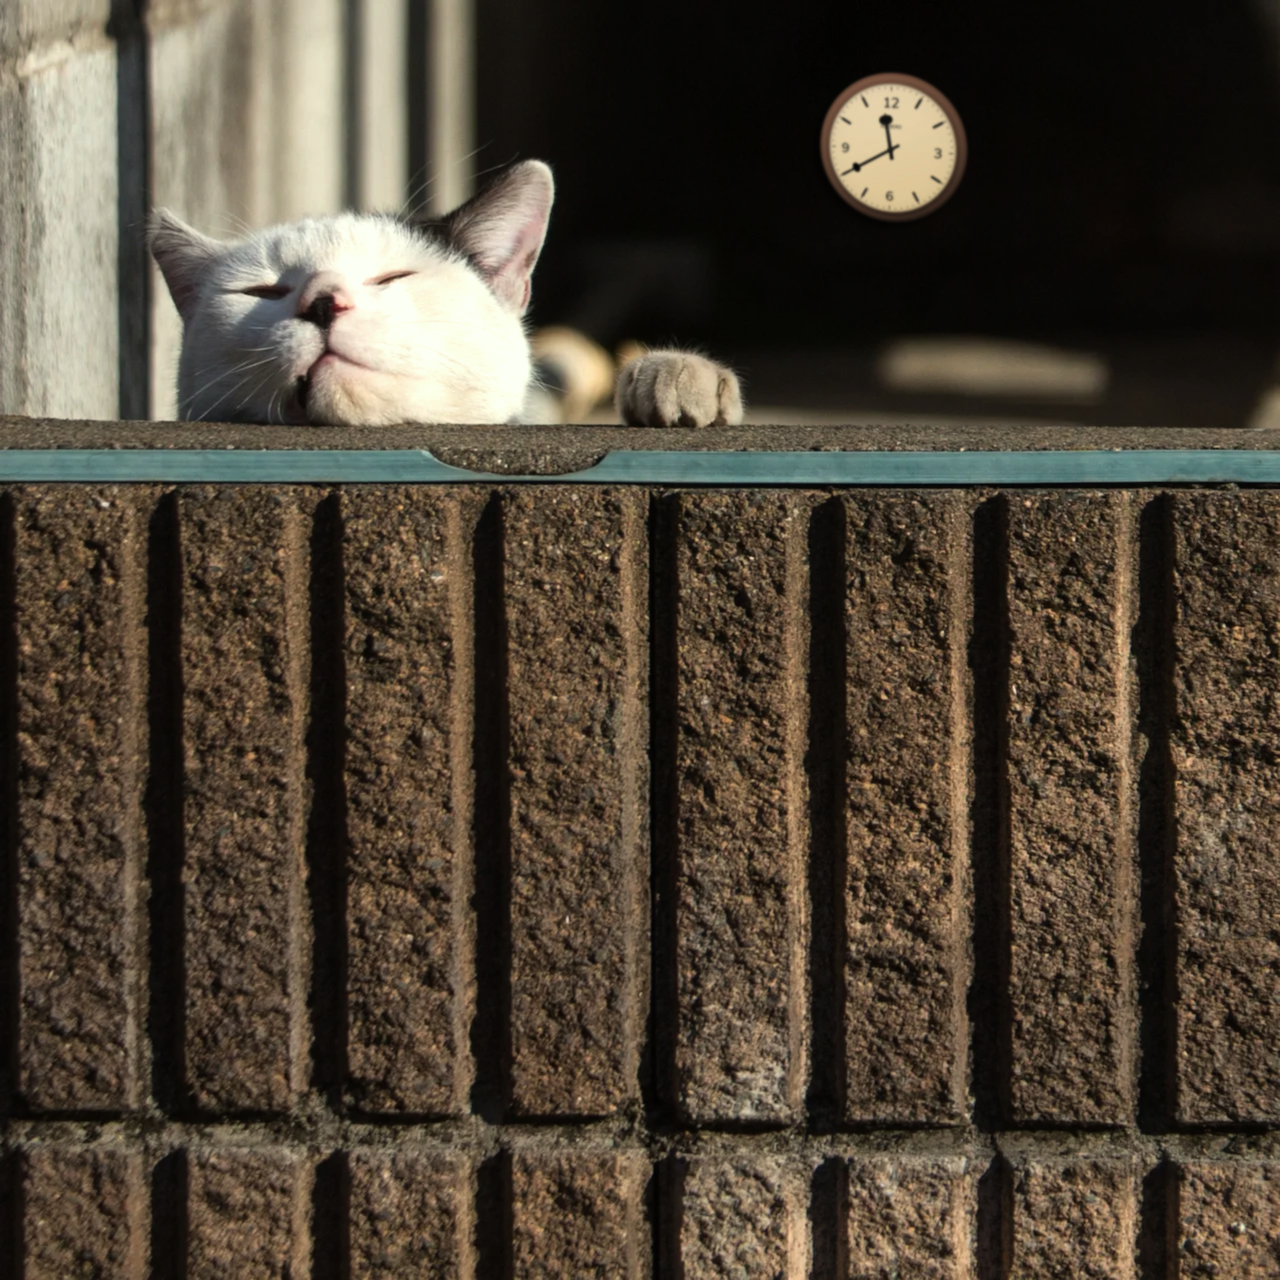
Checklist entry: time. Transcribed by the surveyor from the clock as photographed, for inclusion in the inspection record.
11:40
